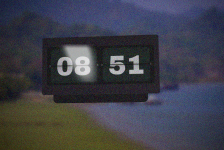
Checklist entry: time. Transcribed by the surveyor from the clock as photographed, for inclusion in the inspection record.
8:51
